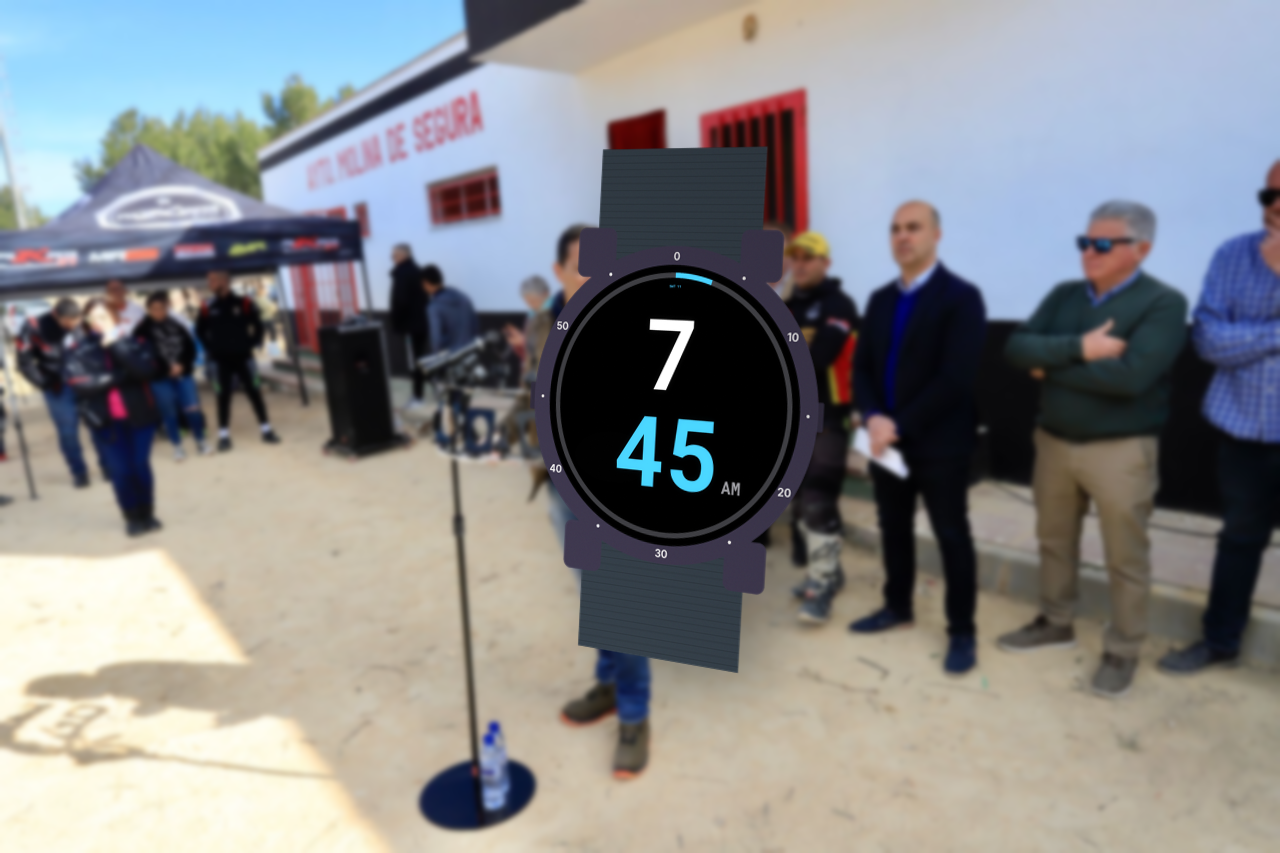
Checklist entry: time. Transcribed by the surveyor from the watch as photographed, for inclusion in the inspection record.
7:45
